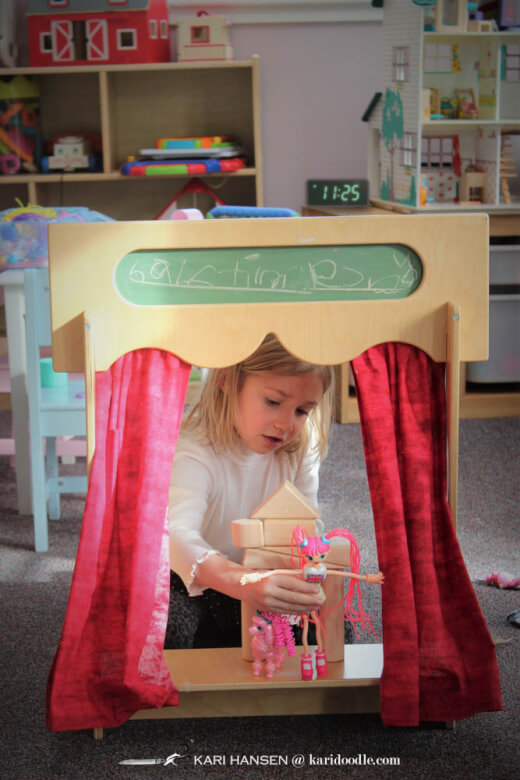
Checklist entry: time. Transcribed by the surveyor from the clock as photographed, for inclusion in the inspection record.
11:25
